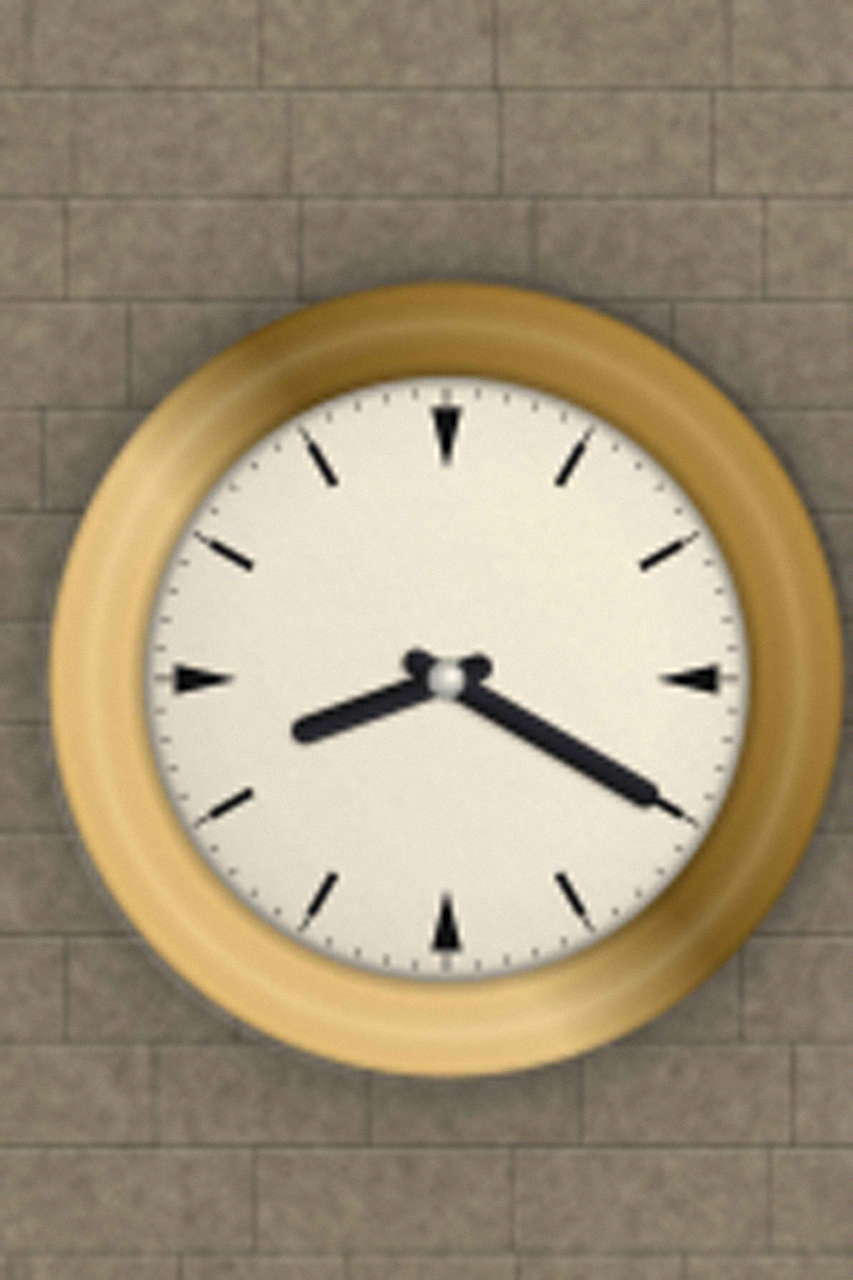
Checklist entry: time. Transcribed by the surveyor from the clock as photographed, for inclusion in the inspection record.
8:20
